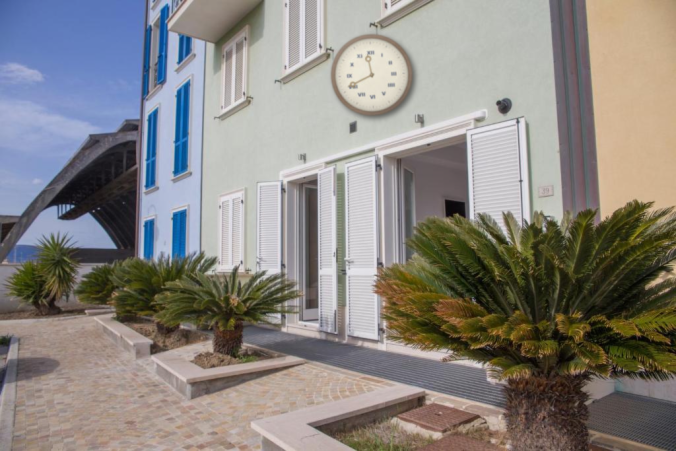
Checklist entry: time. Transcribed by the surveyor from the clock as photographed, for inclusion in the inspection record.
11:41
